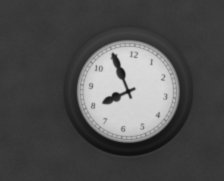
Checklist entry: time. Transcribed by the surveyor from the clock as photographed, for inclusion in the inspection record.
7:55
